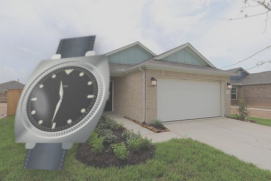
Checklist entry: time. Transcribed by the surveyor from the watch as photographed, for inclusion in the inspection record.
11:31
